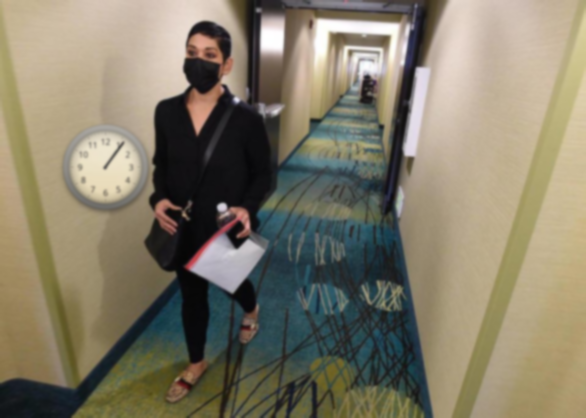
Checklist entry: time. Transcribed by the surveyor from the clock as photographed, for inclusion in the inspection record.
1:06
